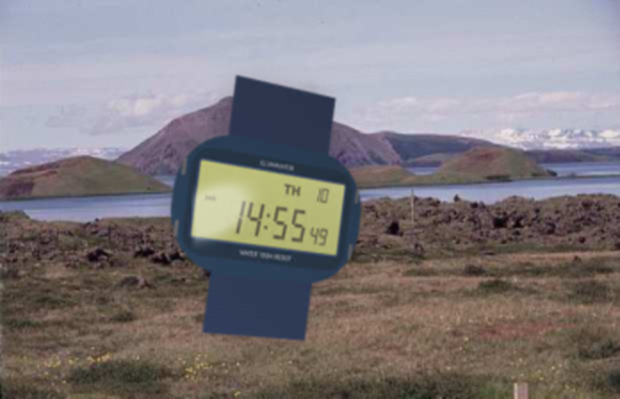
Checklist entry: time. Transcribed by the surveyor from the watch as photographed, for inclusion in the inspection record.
14:55:49
